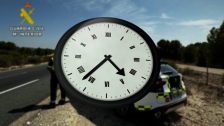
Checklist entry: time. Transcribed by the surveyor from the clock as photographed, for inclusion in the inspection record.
4:37
